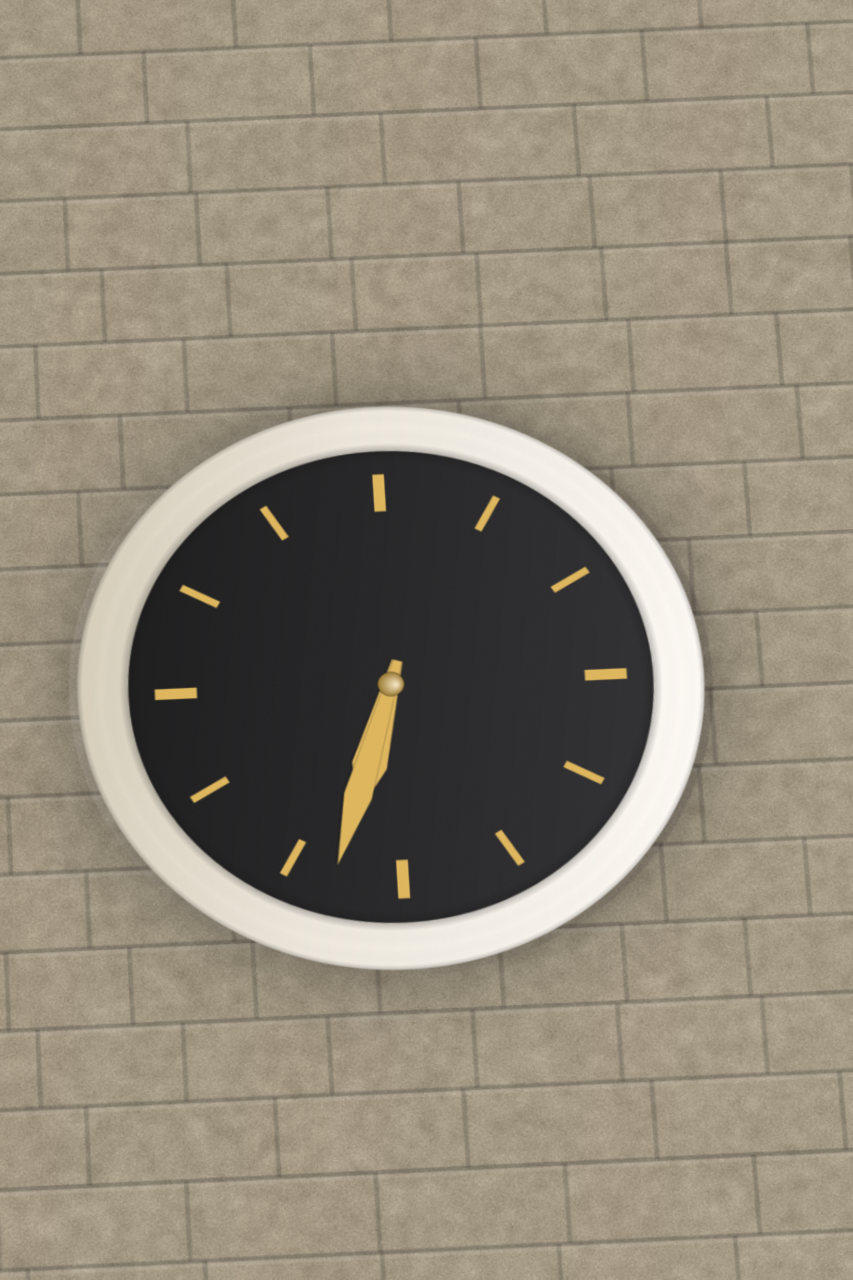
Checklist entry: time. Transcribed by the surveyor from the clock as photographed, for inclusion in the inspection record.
6:33
